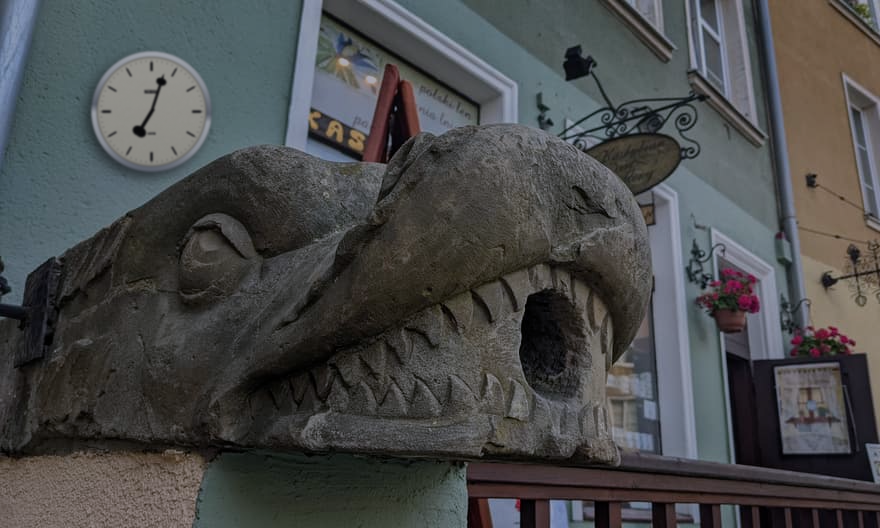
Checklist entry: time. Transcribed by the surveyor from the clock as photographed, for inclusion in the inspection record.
7:03
